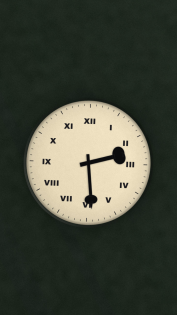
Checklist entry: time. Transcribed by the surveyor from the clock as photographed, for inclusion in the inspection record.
2:29
